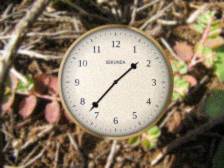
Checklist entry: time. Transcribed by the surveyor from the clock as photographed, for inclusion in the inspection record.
1:37
